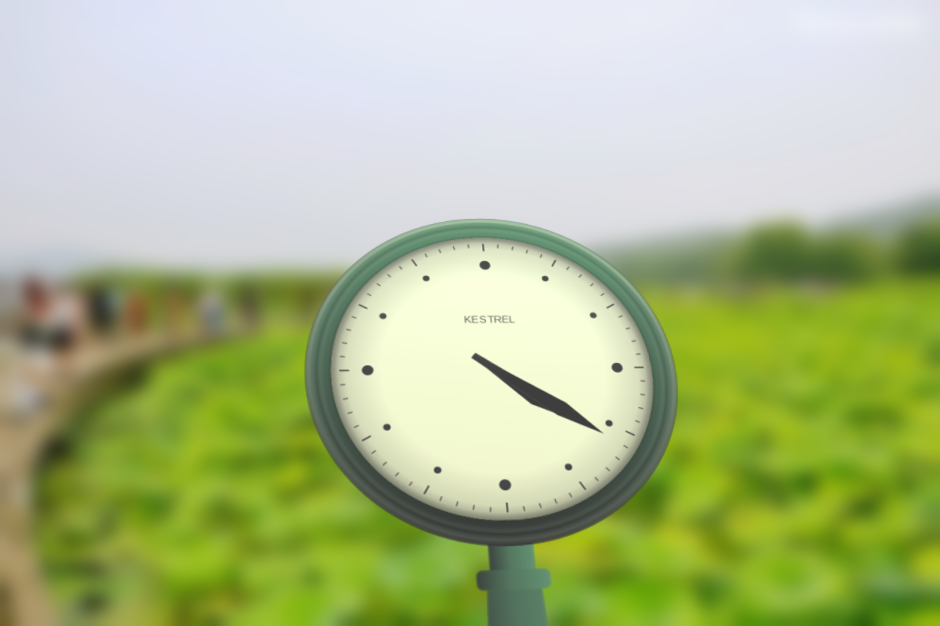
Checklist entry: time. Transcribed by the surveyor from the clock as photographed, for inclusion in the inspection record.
4:21
